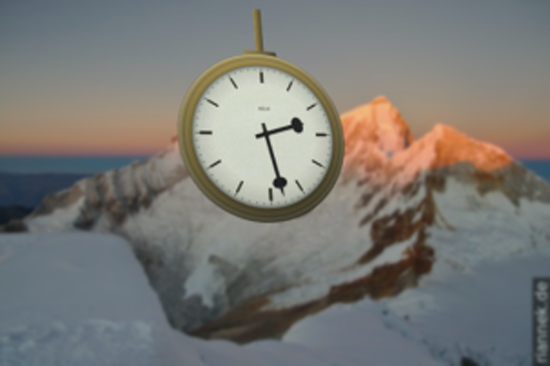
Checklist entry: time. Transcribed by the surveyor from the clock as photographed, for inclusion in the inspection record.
2:28
